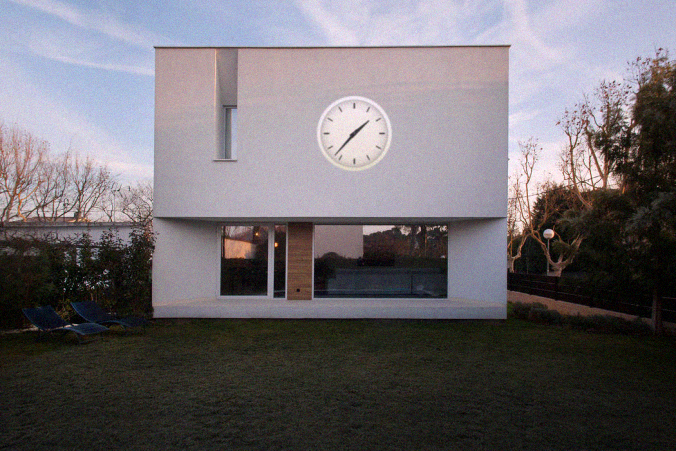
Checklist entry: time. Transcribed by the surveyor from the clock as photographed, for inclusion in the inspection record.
1:37
